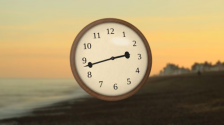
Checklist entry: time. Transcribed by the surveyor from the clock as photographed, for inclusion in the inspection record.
2:43
